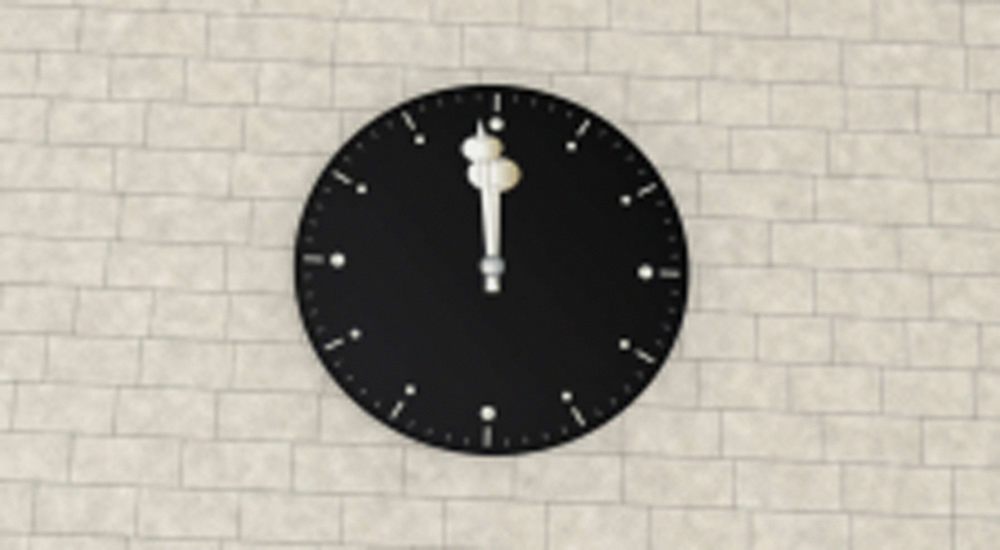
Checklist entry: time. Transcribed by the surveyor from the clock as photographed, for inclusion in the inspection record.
11:59
